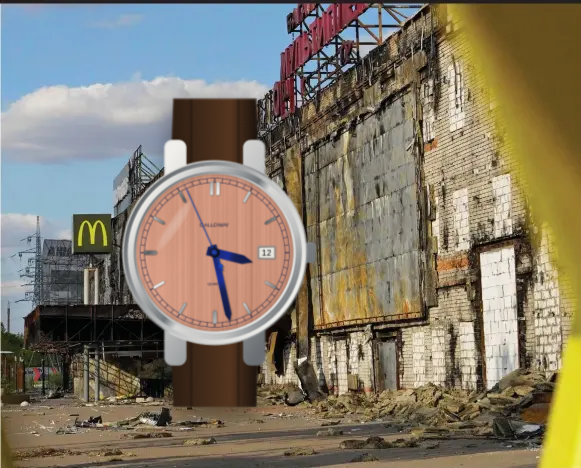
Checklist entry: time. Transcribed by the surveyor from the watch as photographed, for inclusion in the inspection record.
3:27:56
